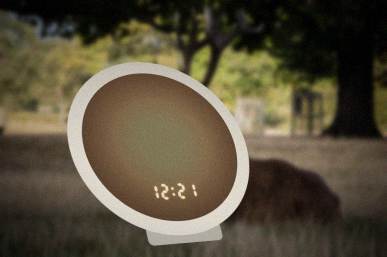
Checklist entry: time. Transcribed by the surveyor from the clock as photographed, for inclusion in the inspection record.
12:21
